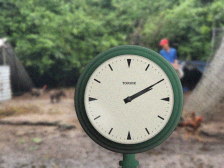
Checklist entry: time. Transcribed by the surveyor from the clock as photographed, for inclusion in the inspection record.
2:10
